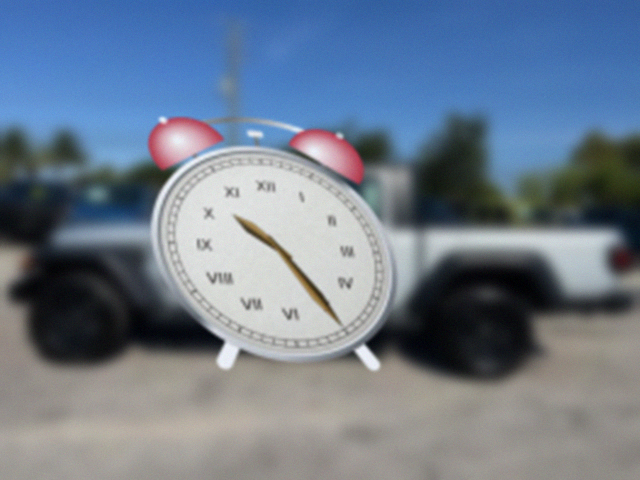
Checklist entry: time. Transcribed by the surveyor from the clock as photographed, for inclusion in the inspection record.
10:25
